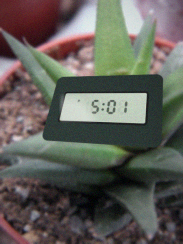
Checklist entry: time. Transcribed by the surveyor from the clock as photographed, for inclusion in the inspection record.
5:01
